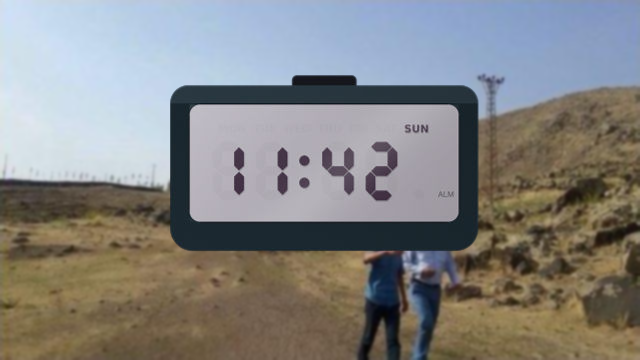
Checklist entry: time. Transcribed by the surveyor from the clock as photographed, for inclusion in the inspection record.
11:42
